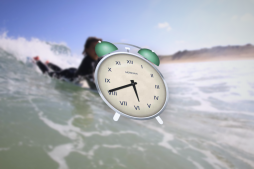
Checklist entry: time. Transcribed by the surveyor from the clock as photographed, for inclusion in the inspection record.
5:41
